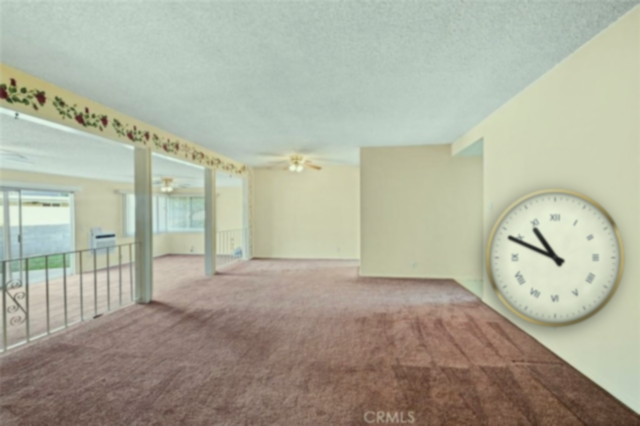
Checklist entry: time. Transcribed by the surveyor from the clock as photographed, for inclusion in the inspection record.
10:49
